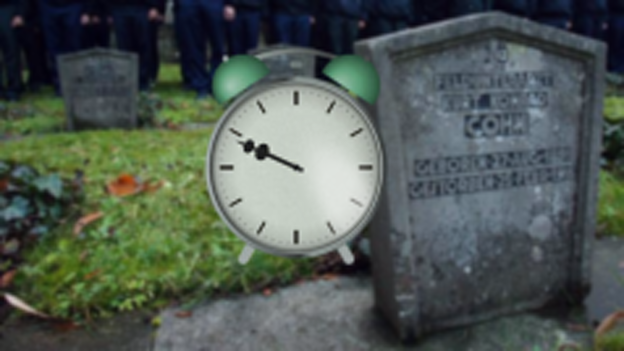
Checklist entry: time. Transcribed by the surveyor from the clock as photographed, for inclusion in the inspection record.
9:49
